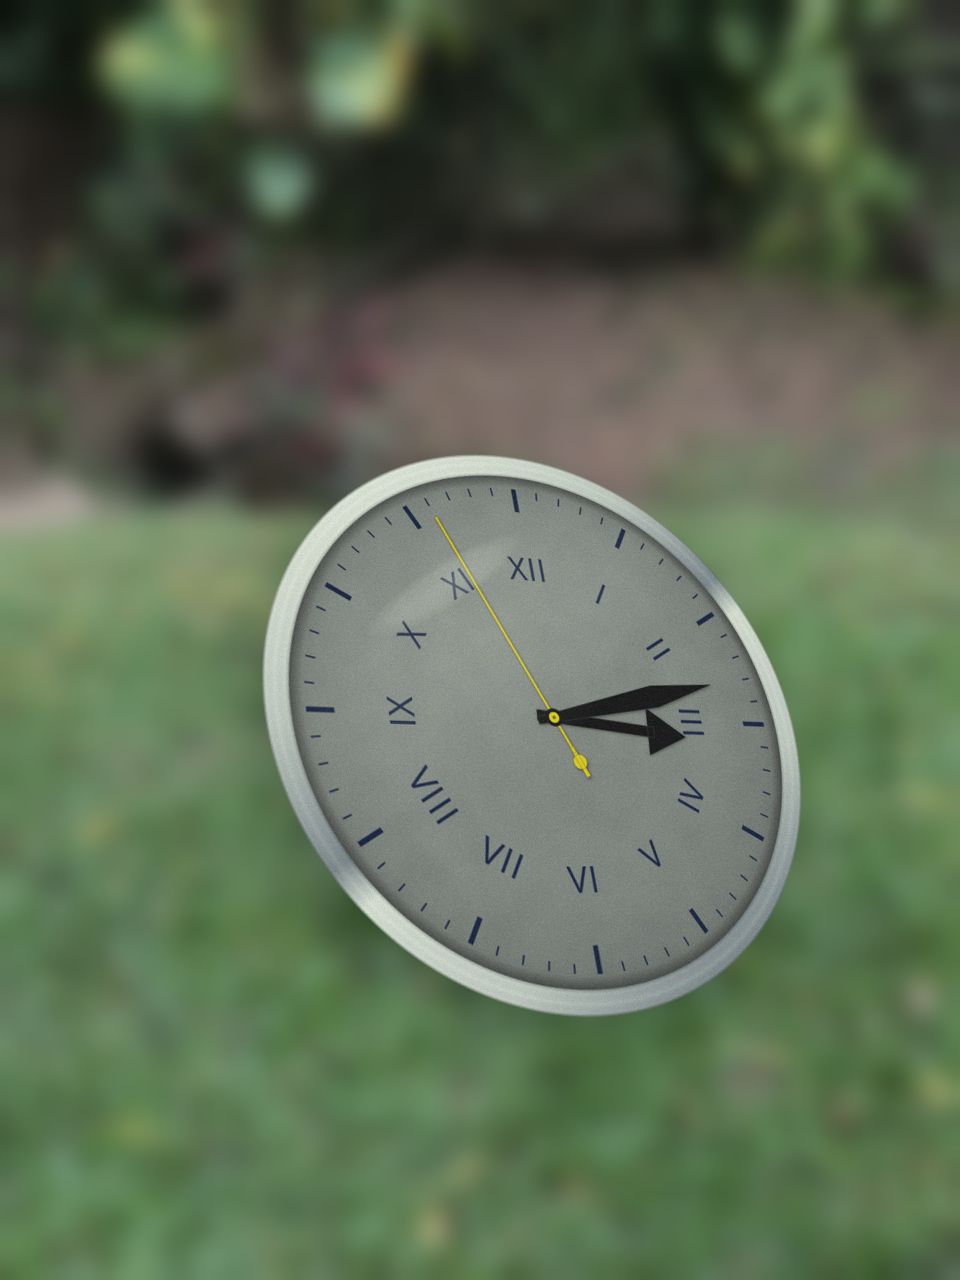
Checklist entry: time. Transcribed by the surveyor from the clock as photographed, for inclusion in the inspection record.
3:12:56
